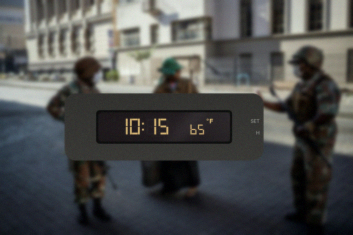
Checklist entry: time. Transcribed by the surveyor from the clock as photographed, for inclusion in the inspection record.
10:15
